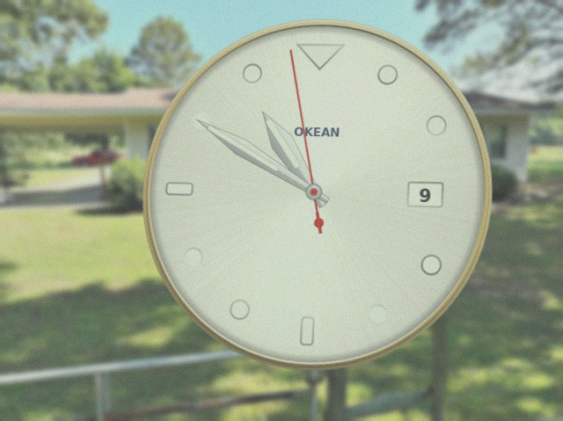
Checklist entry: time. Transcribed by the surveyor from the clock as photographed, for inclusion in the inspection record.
10:49:58
